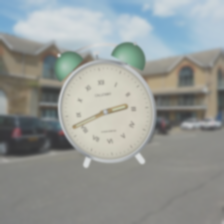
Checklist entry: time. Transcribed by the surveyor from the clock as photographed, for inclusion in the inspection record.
2:42
